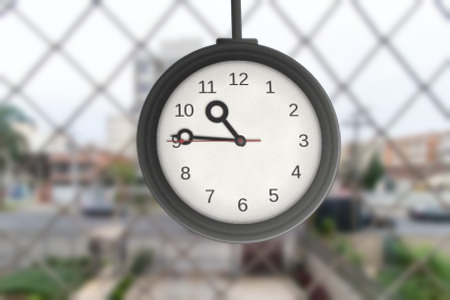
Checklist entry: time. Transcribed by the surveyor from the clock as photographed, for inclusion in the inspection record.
10:45:45
